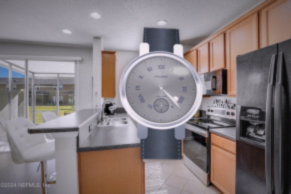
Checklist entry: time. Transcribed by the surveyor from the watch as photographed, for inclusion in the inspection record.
4:23
